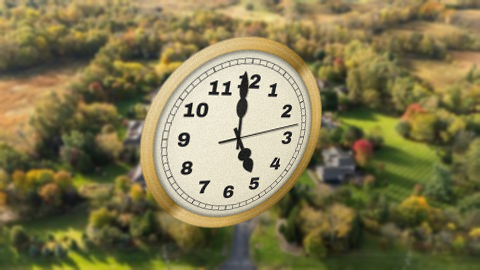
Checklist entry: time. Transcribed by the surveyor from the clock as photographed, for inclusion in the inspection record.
4:59:13
